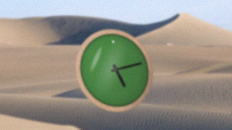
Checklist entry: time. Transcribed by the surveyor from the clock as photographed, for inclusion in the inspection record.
5:13
